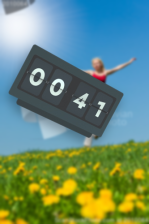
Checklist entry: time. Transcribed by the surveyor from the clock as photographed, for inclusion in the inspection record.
0:41
